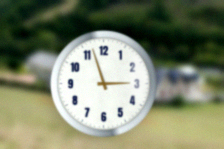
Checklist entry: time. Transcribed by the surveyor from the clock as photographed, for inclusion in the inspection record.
2:57
